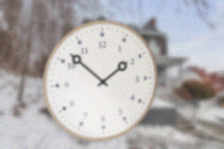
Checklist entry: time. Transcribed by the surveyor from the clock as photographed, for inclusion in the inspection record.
1:52
